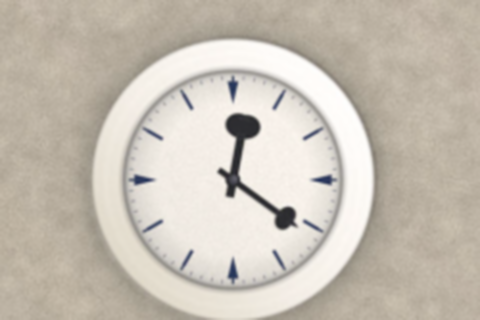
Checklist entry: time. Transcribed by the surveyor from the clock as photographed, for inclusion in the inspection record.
12:21
